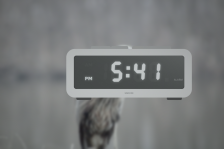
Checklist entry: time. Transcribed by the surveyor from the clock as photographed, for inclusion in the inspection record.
5:41
